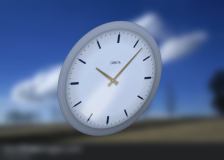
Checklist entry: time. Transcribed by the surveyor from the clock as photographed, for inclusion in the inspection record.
10:07
